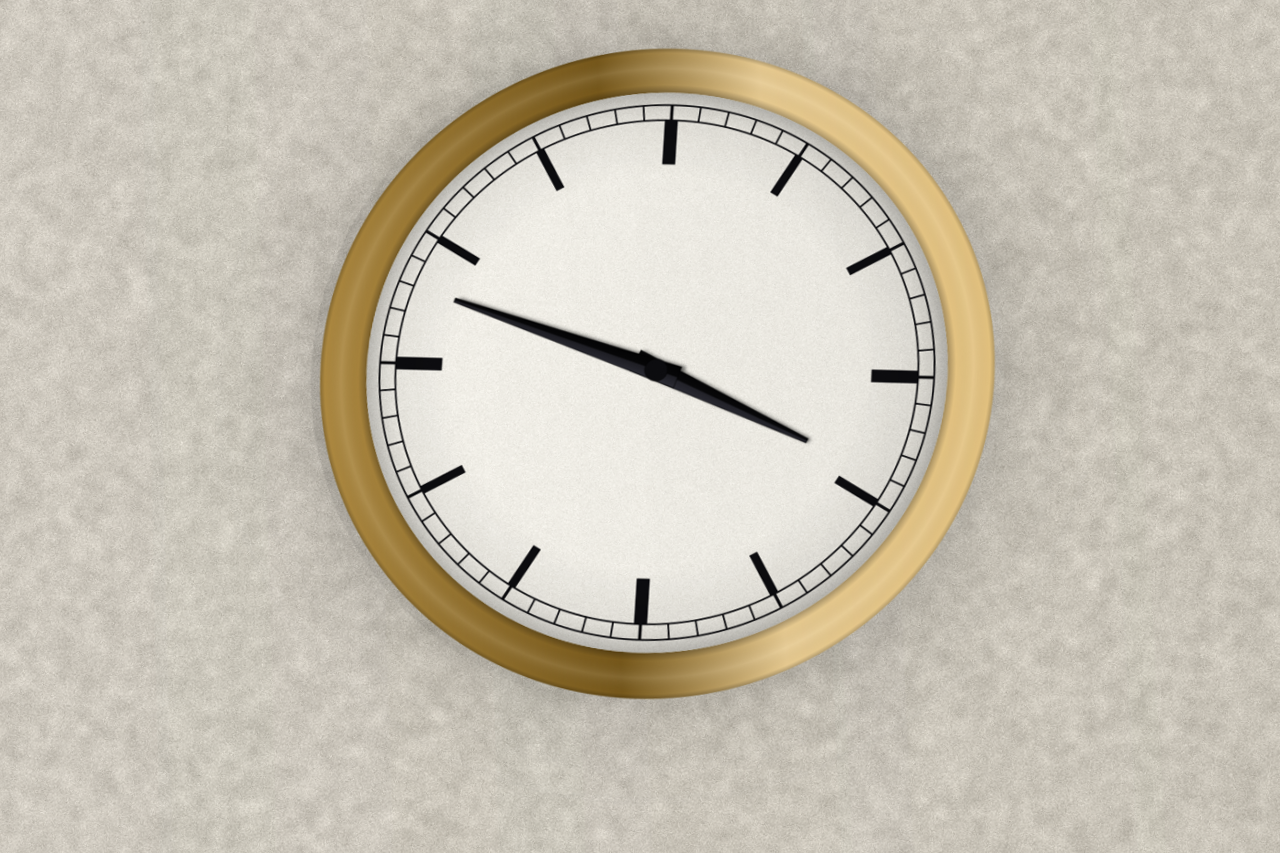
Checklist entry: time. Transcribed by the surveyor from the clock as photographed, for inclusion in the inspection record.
3:48
